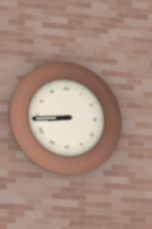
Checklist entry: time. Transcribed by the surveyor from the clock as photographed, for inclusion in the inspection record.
8:44
